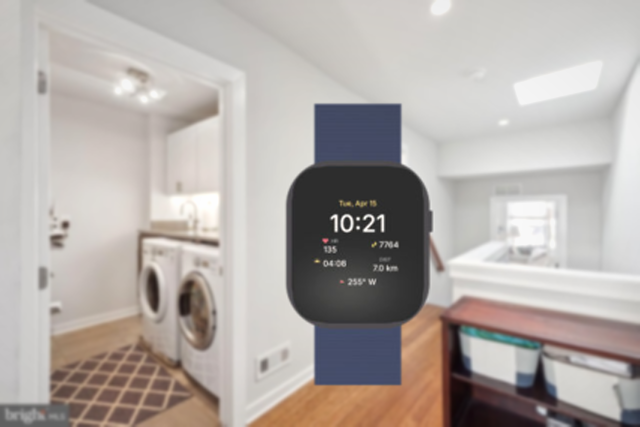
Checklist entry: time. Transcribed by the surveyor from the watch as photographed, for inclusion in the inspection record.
10:21
